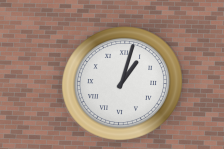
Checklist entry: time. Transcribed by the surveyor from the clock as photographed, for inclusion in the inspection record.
1:02
